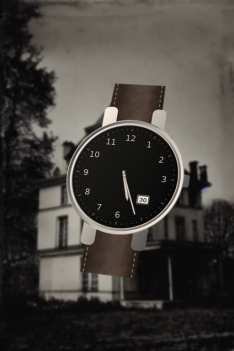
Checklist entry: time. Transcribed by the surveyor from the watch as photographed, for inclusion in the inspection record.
5:26
